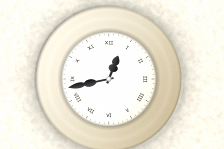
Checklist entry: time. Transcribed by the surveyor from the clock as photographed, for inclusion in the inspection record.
12:43
